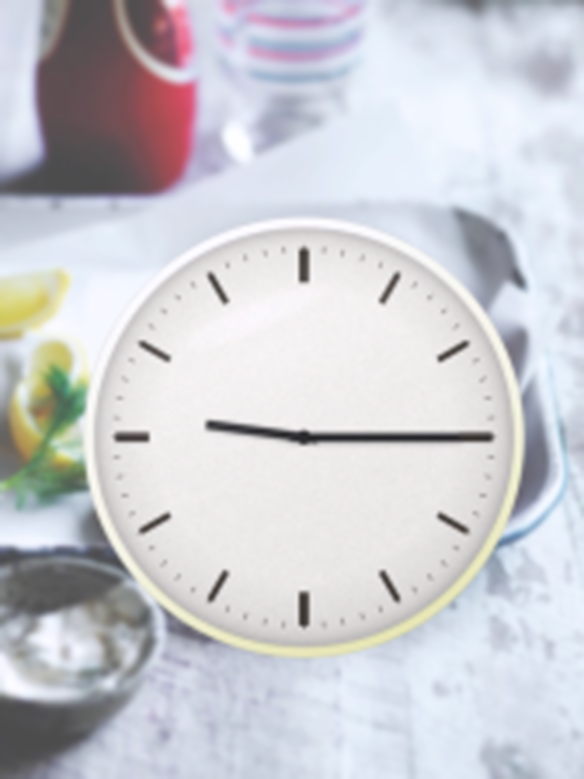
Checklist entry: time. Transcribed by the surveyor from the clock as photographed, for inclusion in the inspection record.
9:15
